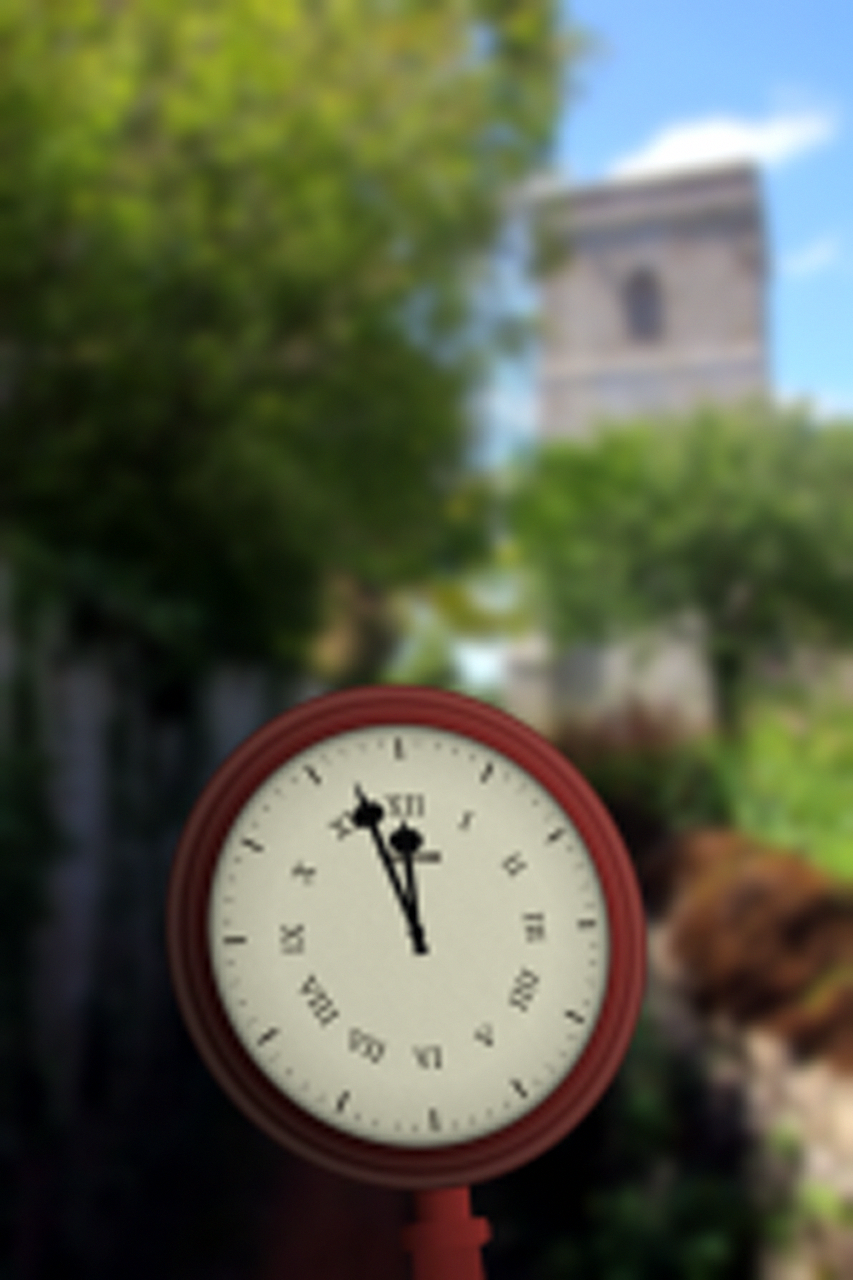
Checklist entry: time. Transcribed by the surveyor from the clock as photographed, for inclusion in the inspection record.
11:57
